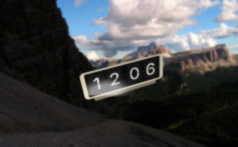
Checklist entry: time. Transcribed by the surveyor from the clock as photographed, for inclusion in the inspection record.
12:06
